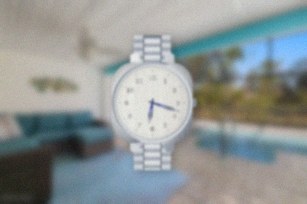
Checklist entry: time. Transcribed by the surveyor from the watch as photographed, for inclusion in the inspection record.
6:18
